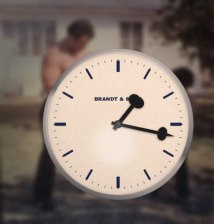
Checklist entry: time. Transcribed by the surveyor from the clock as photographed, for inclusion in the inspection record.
1:17
